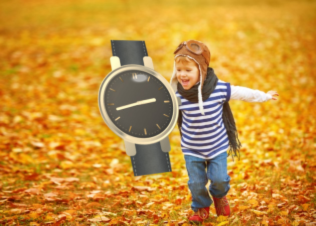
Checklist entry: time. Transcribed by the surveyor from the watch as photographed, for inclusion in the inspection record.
2:43
